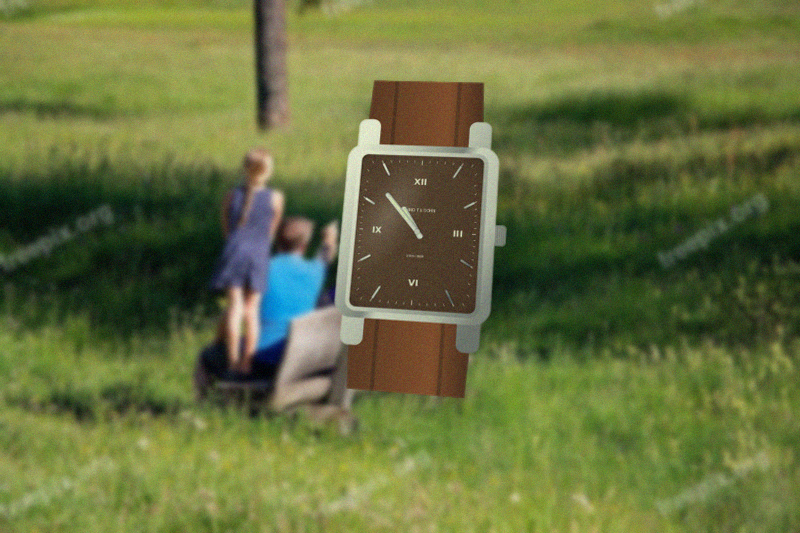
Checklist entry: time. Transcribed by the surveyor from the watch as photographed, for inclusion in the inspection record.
10:53
